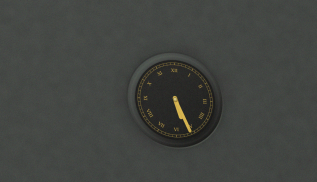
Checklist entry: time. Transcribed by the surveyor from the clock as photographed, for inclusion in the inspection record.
5:26
